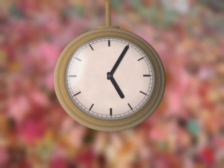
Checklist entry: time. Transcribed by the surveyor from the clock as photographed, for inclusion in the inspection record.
5:05
